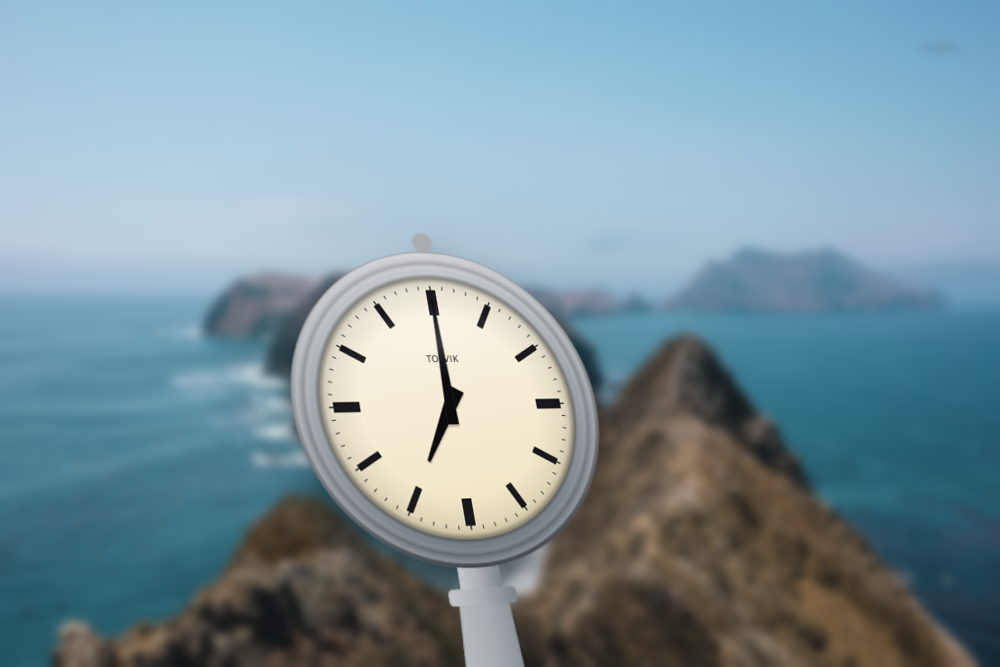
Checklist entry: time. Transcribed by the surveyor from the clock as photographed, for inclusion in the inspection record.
7:00
